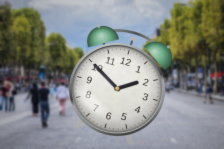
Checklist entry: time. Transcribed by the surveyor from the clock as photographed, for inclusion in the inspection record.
1:50
